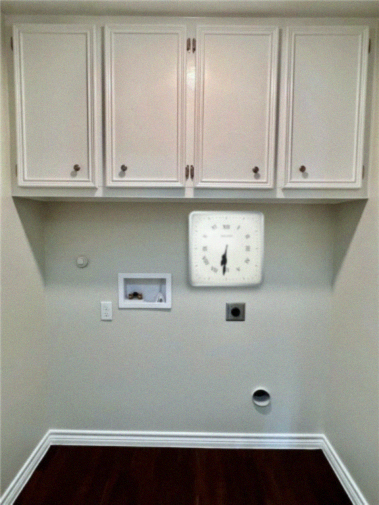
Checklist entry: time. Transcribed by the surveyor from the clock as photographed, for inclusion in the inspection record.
6:31
